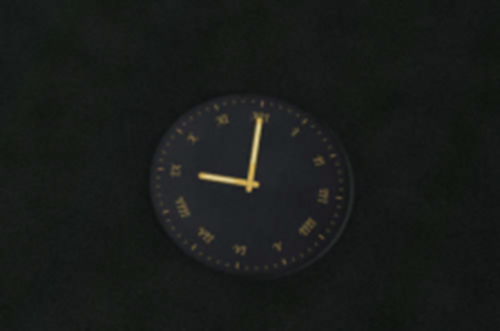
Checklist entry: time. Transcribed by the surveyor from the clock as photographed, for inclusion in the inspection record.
9:00
